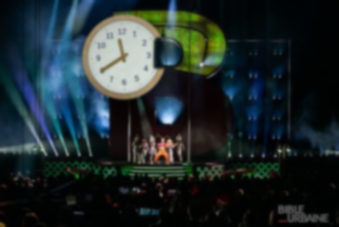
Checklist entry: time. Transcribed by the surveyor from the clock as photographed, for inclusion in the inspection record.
11:40
